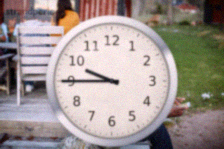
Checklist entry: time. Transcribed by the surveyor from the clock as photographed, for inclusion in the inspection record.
9:45
